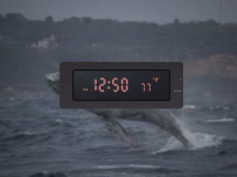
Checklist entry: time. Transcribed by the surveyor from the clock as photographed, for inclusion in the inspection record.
12:50
